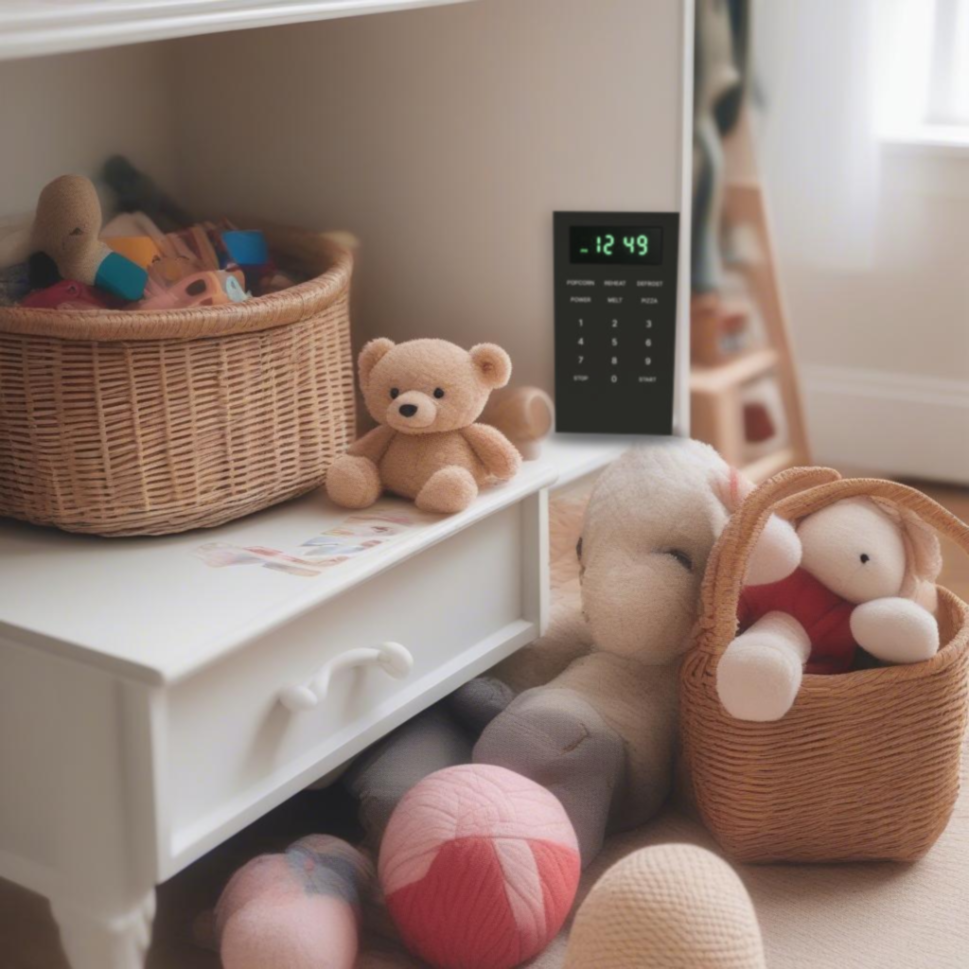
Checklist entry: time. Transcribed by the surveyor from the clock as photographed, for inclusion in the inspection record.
12:49
